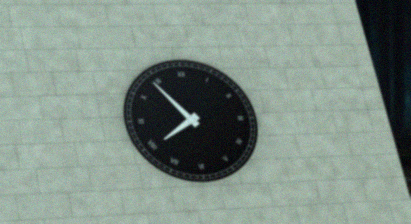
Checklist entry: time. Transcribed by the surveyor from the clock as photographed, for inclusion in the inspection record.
7:54
